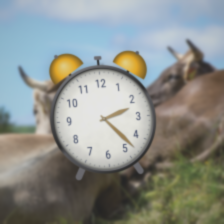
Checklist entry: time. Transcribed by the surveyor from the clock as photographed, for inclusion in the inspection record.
2:23
